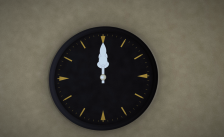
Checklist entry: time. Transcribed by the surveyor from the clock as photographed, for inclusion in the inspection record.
12:00
